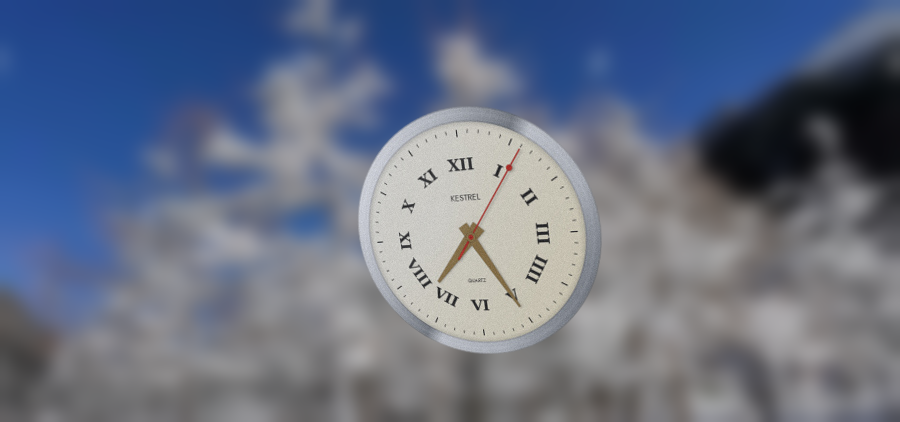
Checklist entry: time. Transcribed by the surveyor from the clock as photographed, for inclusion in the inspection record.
7:25:06
